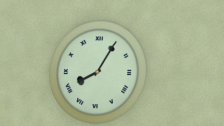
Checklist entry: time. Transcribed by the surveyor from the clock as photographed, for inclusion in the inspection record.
8:05
